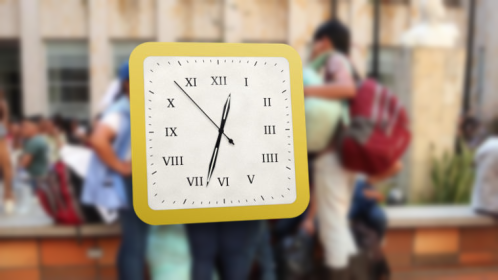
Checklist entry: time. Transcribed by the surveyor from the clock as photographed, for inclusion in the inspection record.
12:32:53
